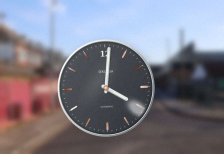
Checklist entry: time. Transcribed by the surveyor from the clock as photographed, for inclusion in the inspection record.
4:01
